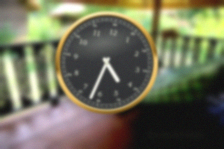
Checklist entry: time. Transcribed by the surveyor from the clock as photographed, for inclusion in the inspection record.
4:32
